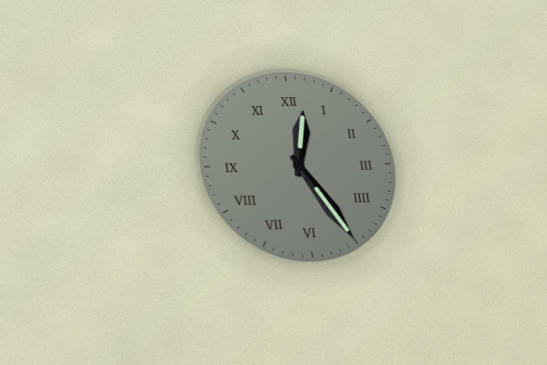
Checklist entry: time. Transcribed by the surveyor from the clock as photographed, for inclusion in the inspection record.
12:25
